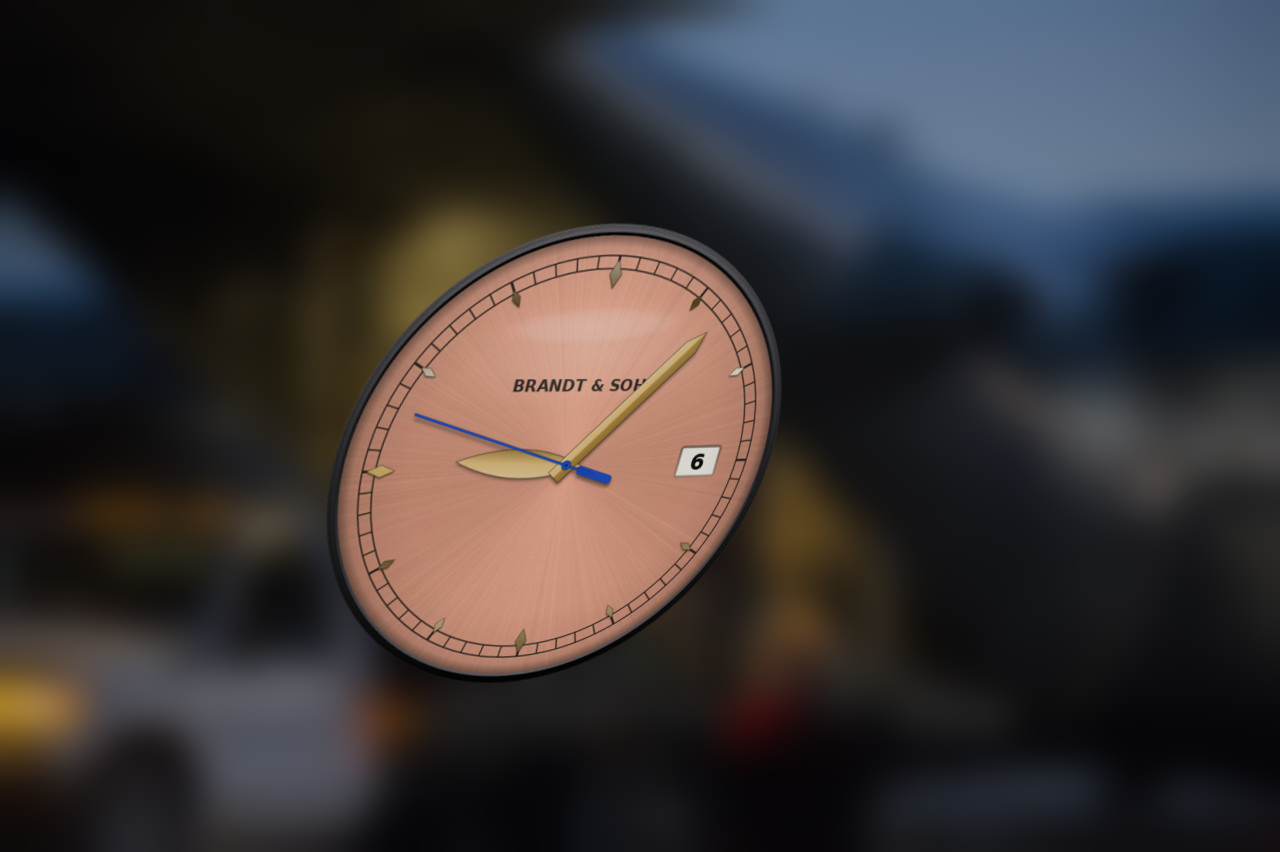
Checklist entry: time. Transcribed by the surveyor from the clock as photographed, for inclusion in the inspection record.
9:06:48
